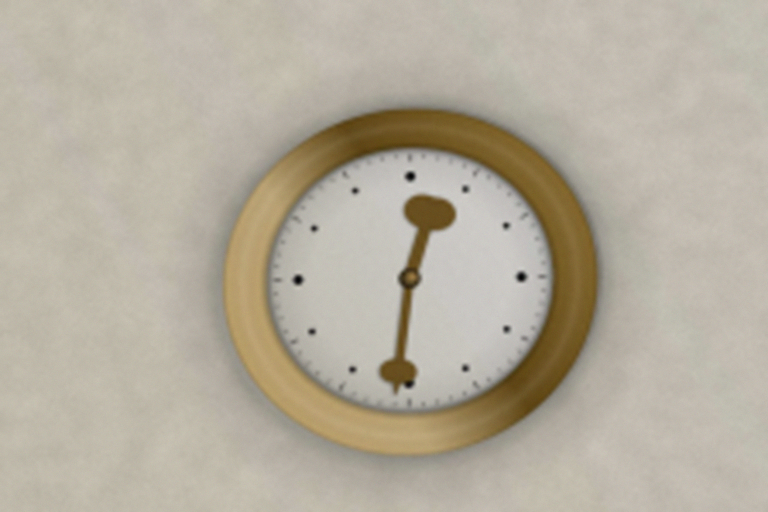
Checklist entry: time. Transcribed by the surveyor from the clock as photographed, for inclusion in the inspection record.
12:31
